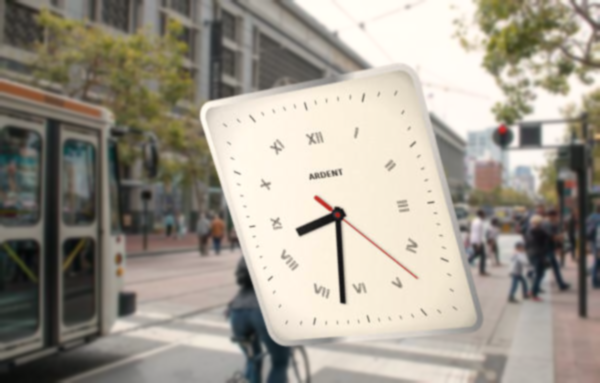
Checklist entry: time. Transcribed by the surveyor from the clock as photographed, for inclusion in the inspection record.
8:32:23
